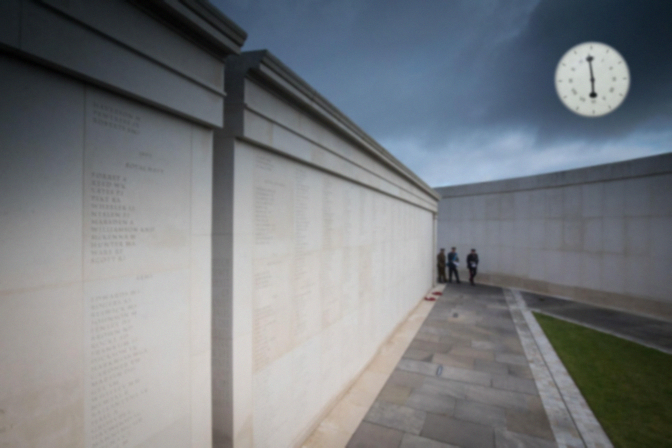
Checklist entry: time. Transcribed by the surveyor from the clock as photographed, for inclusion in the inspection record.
5:59
